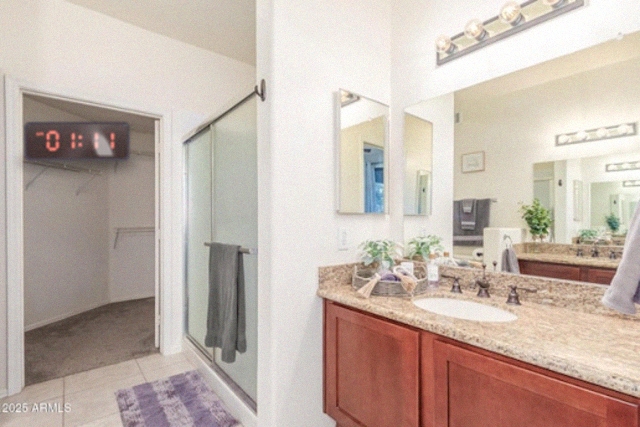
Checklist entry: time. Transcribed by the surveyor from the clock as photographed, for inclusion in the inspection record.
1:11
